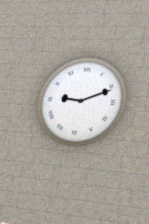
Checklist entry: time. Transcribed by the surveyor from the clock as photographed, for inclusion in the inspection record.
9:11
